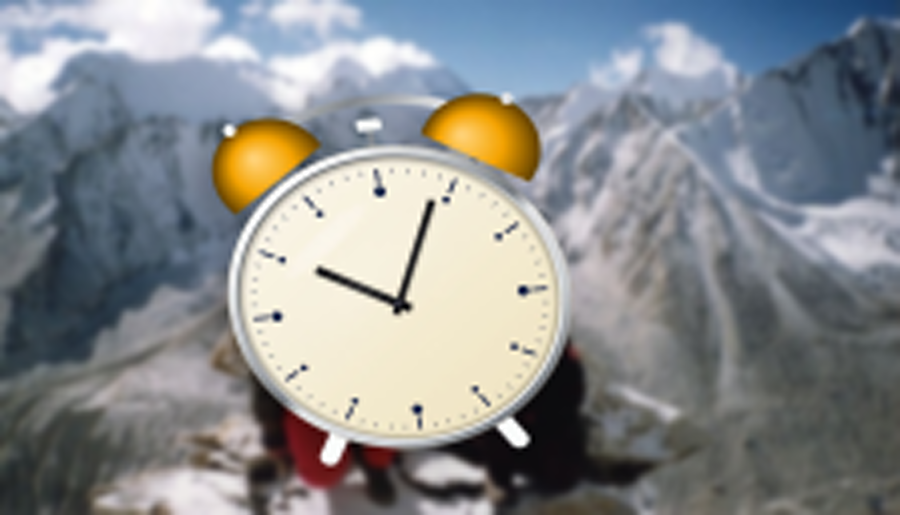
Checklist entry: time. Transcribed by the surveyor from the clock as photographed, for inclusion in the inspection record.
10:04
